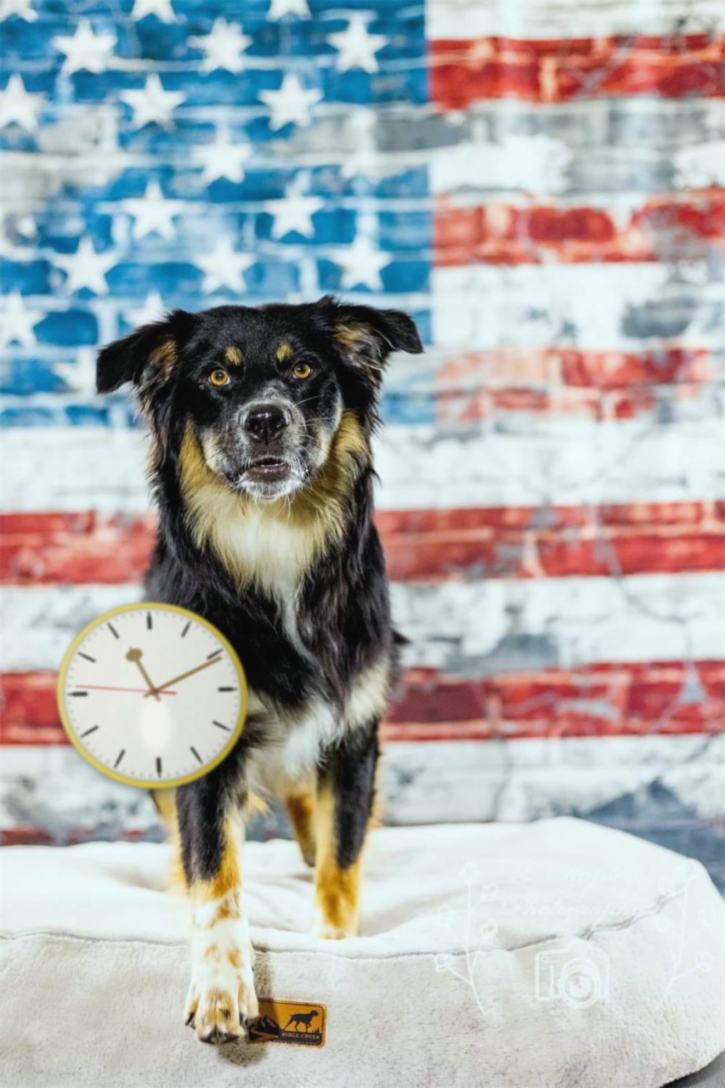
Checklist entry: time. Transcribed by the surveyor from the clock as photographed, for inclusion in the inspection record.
11:10:46
